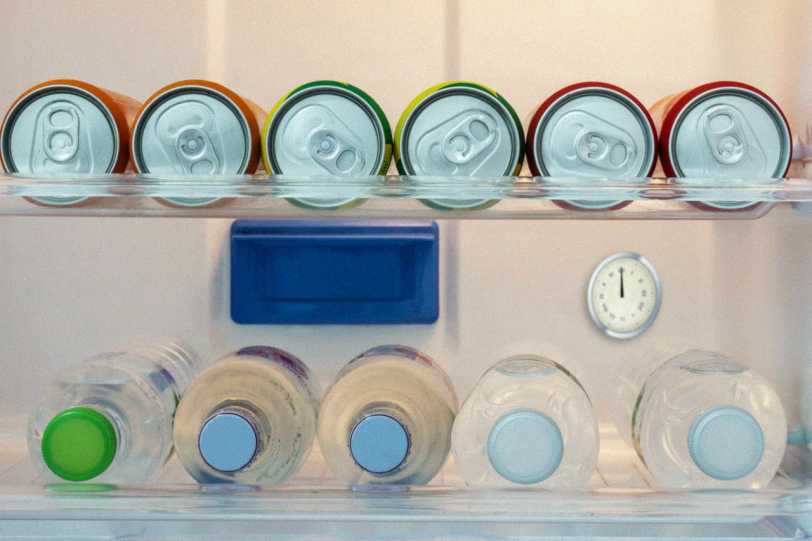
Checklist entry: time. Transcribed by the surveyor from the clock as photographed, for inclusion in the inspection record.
12:00
